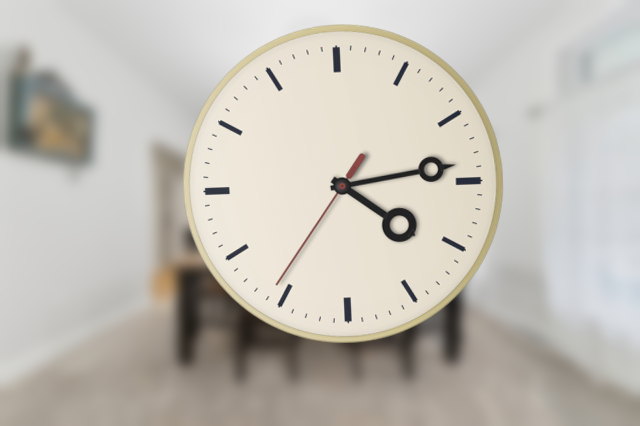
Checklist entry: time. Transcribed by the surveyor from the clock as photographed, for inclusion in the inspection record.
4:13:36
